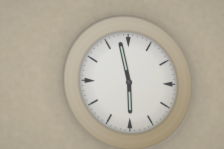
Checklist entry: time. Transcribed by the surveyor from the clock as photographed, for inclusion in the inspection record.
5:58
